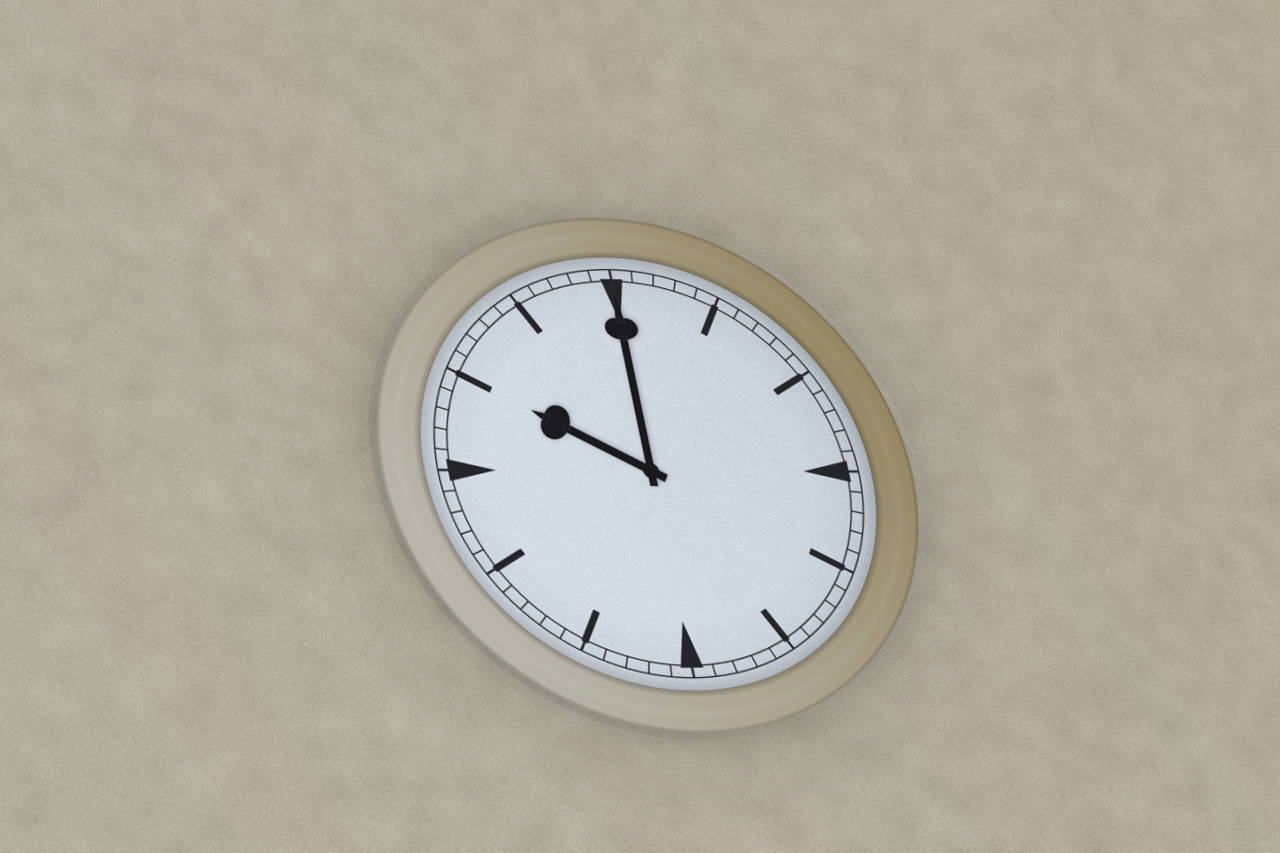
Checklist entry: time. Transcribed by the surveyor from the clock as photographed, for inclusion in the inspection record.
10:00
